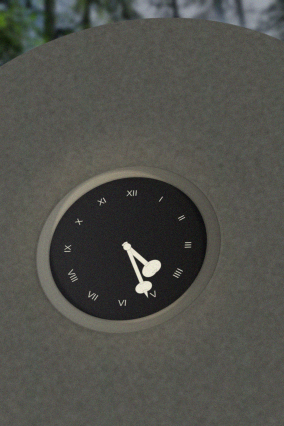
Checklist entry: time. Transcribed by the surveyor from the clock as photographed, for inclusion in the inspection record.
4:26
